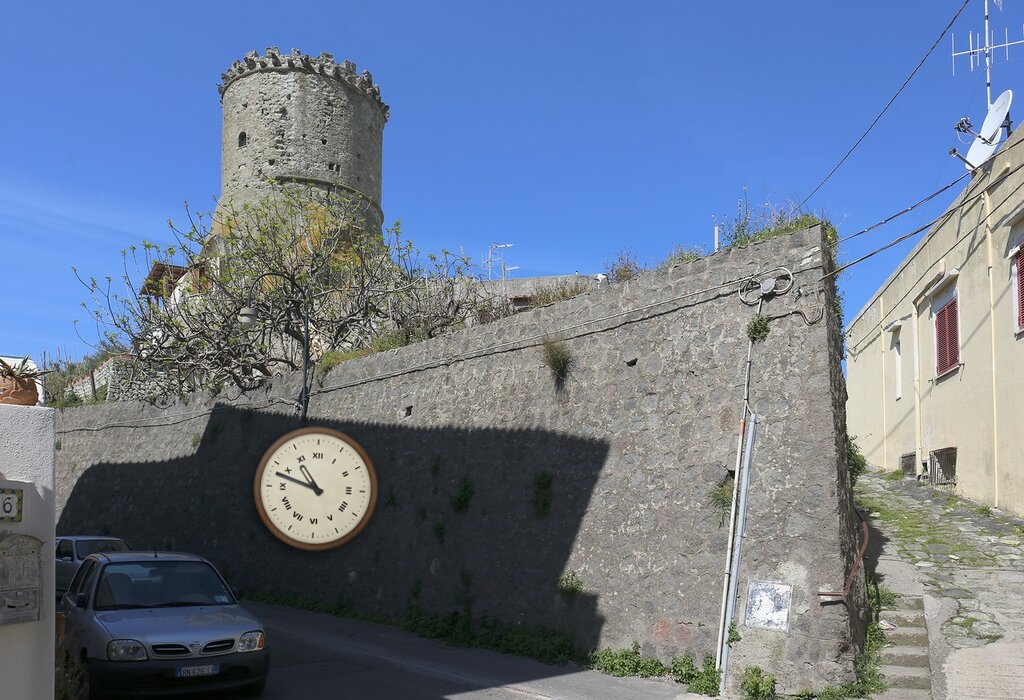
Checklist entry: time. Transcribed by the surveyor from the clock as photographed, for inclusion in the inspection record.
10:48
